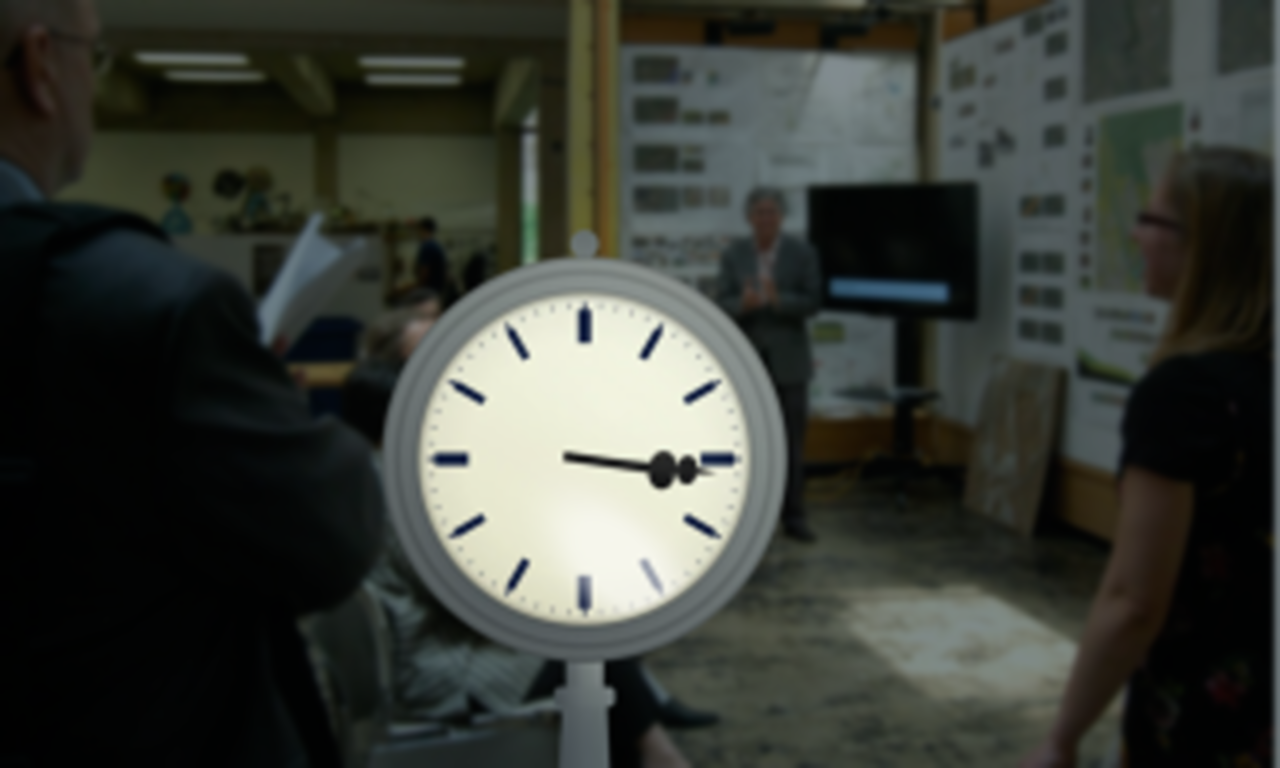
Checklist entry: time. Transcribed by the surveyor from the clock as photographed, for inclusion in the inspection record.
3:16
